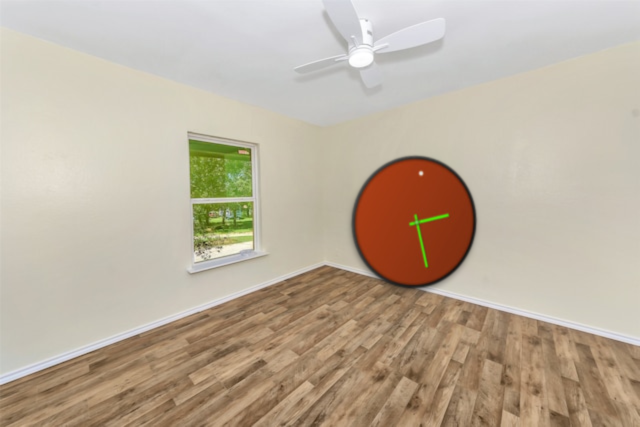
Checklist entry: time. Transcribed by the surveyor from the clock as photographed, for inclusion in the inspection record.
2:27
